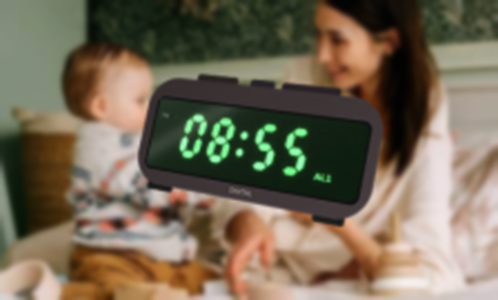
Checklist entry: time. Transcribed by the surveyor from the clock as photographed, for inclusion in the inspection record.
8:55
